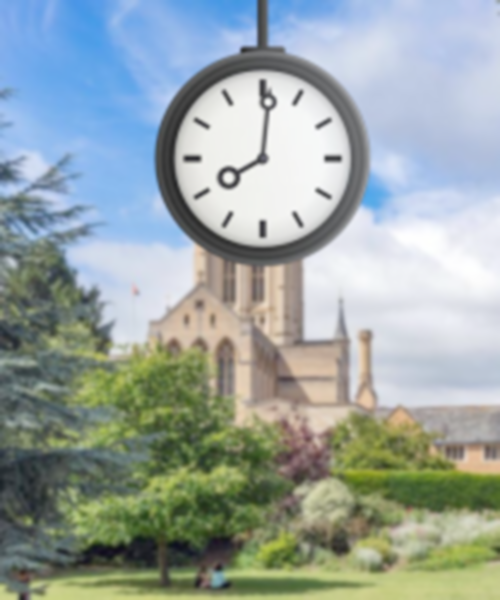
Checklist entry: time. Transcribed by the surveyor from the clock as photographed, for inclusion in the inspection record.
8:01
